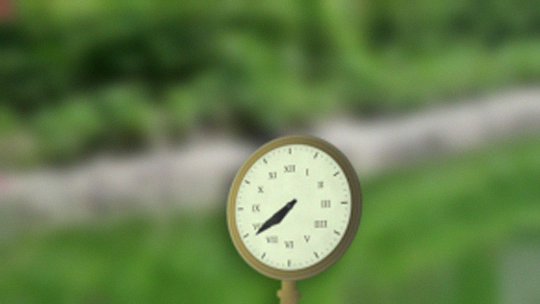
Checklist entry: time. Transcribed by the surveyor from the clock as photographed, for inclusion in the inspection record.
7:39
